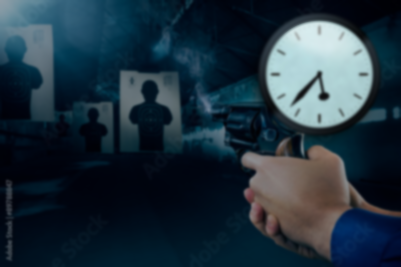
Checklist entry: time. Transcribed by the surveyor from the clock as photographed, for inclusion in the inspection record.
5:37
